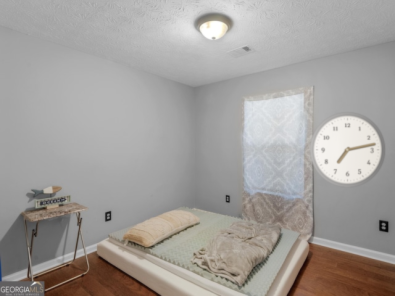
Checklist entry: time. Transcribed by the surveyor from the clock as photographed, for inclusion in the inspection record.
7:13
